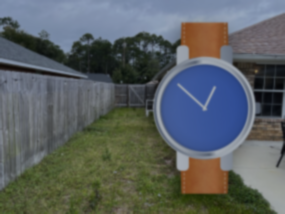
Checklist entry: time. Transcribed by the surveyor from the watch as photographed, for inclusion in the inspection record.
12:52
